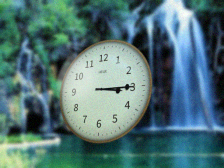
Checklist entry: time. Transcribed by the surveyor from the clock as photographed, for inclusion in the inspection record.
3:15
